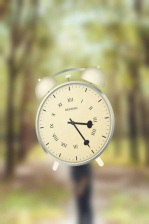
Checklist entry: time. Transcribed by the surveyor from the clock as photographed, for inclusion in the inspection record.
3:25
